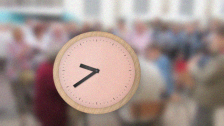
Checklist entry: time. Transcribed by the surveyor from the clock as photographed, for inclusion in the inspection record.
9:39
